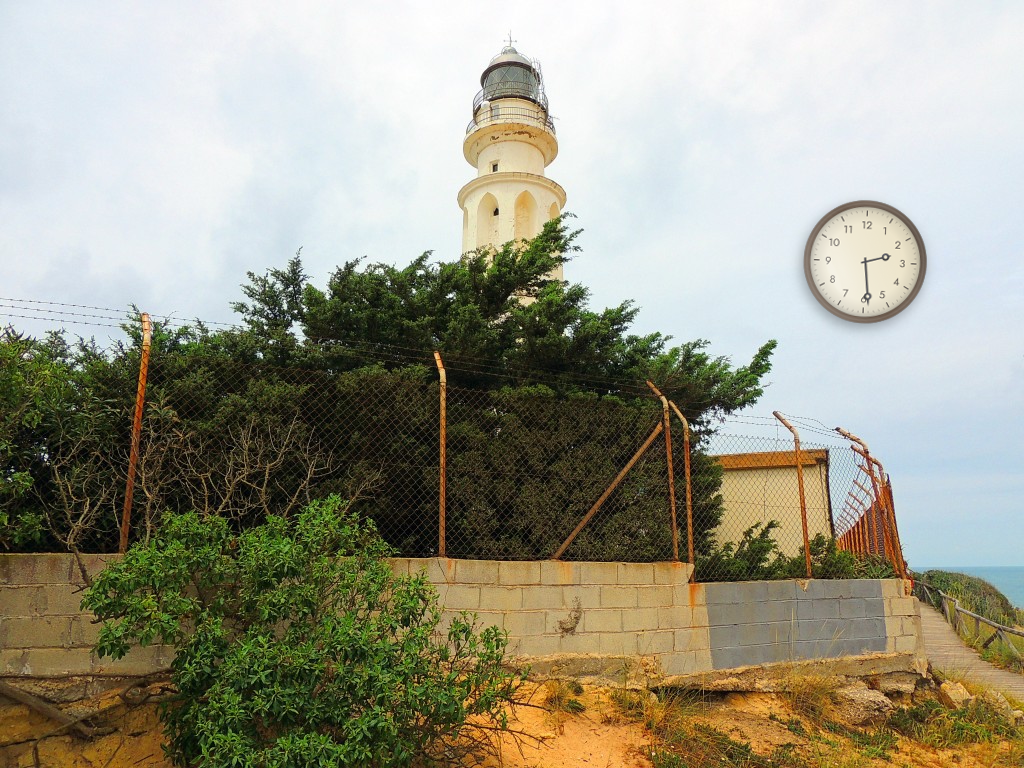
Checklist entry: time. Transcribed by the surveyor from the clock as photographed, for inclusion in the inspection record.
2:29
